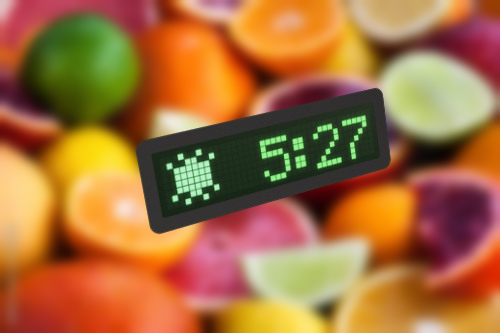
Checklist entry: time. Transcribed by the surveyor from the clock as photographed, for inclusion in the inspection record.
5:27
